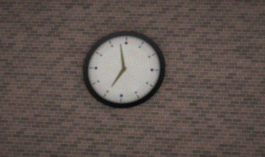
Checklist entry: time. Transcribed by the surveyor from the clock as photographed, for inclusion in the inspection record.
6:58
